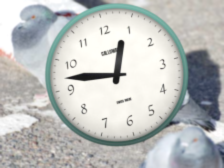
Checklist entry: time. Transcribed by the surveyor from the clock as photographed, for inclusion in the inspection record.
12:47
